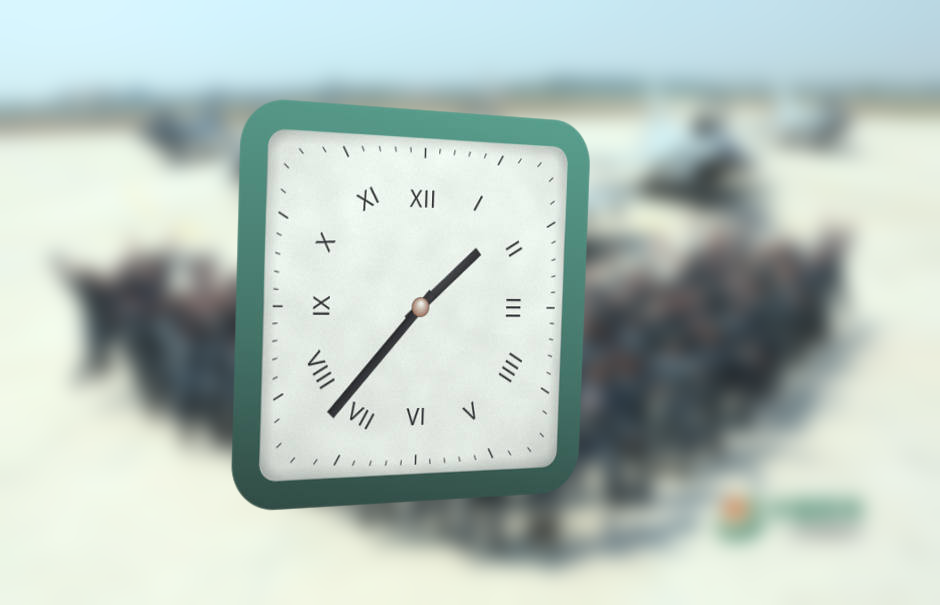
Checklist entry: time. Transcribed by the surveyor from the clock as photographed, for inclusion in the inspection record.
1:37
